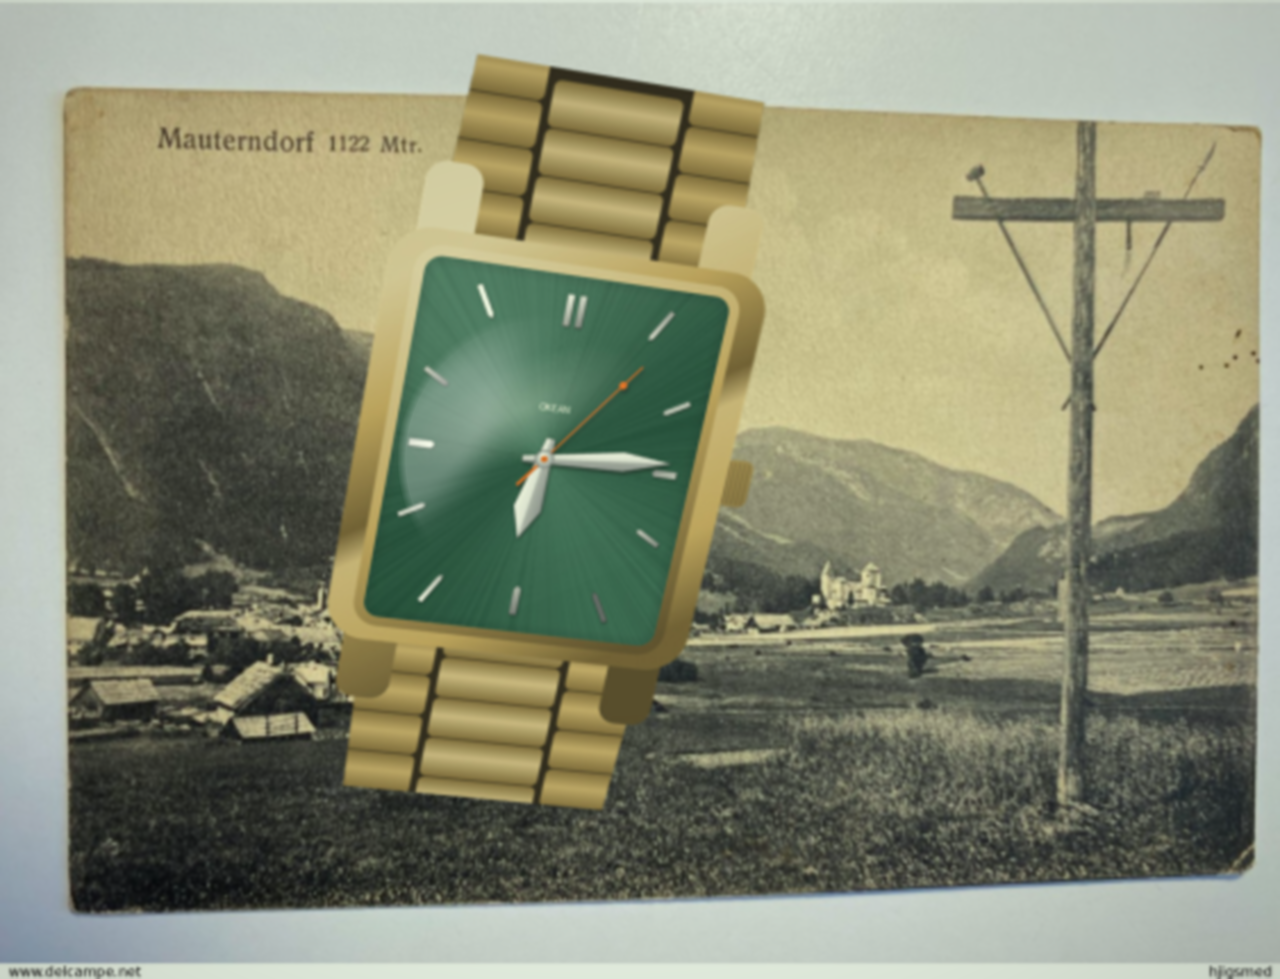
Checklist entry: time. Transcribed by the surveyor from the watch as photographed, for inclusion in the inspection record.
6:14:06
